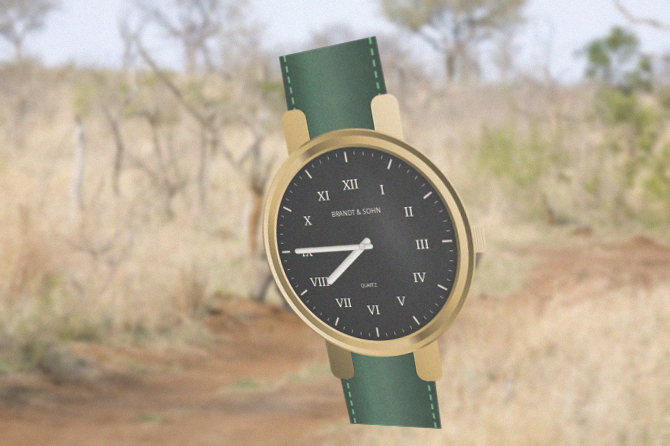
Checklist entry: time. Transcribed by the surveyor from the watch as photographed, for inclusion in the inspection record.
7:45
